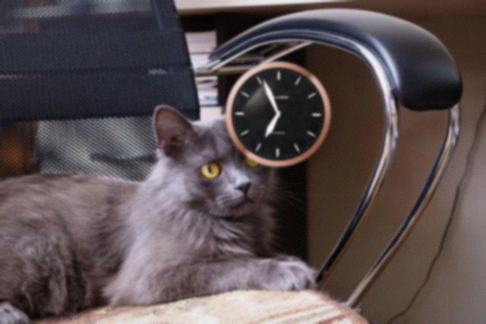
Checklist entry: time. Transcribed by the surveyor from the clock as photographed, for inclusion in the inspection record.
6:56
